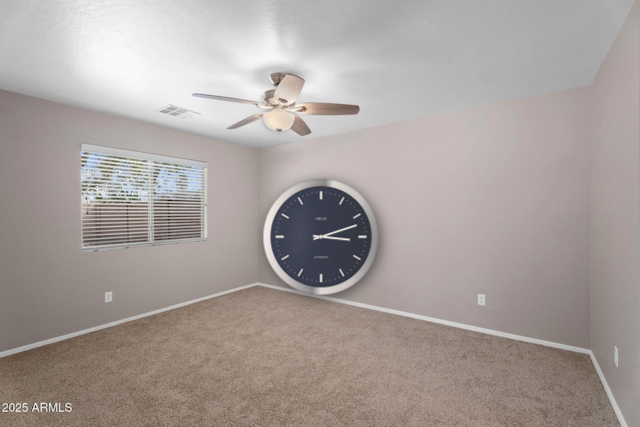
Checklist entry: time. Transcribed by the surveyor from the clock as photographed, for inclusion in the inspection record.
3:12
